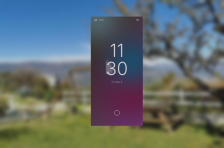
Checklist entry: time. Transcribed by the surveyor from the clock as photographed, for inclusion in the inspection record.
11:30
